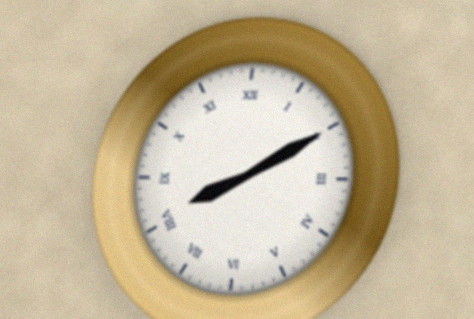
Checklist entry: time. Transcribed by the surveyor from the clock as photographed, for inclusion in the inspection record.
8:10
